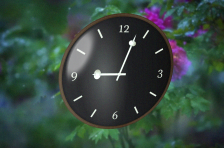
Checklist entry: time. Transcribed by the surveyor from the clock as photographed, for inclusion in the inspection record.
9:03
